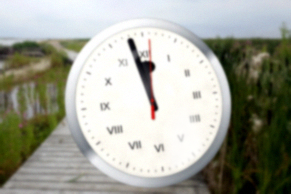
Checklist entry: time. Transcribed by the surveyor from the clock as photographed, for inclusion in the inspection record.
11:58:01
